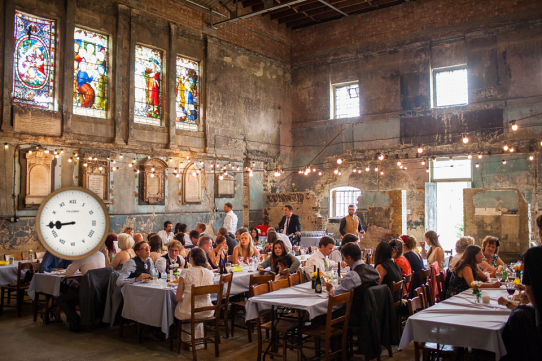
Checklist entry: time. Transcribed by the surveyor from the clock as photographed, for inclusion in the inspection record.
8:44
